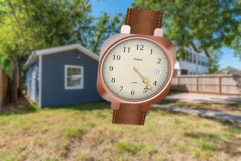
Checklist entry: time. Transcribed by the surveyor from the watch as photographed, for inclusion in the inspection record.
4:23
